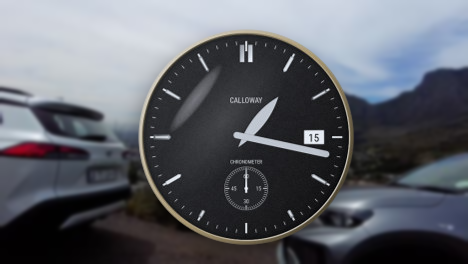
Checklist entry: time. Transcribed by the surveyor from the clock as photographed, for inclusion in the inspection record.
1:17
